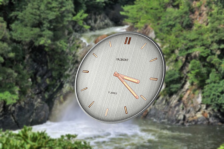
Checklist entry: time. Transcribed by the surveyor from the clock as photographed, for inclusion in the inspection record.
3:21
